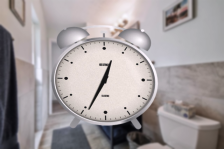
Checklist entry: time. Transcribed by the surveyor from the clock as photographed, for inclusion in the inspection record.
12:34
